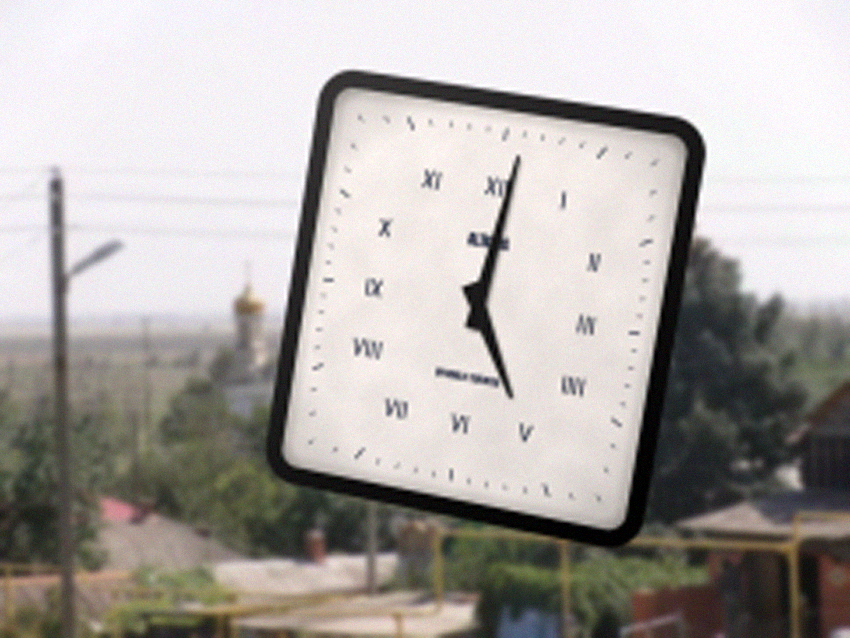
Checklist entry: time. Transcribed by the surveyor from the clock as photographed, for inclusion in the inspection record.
5:01
